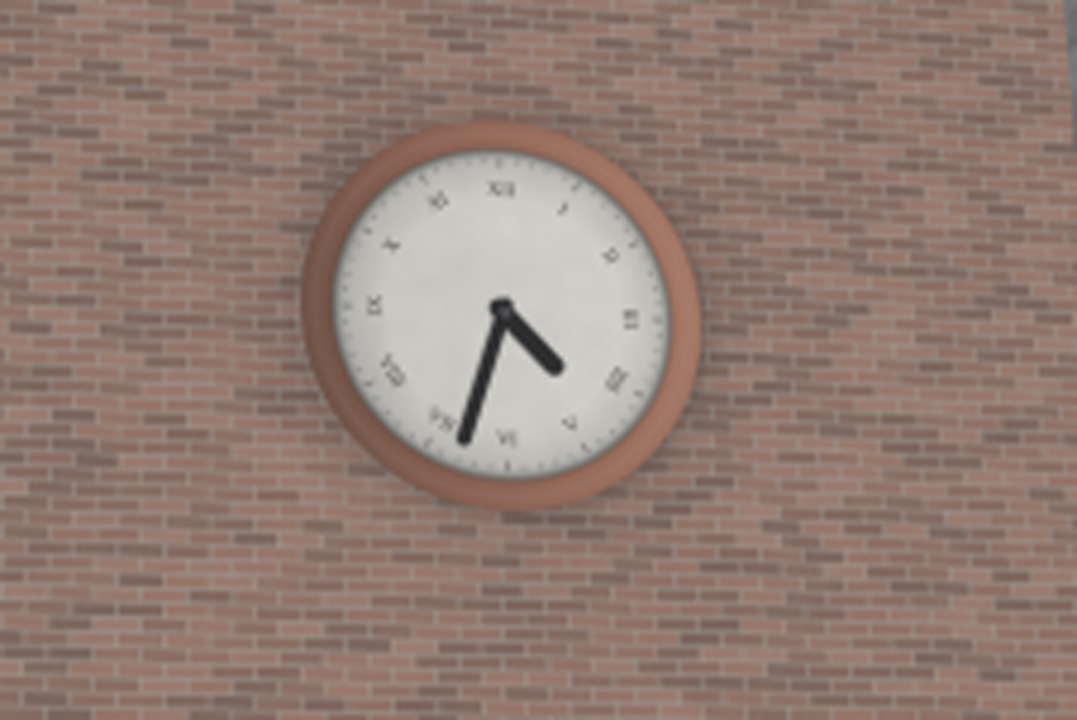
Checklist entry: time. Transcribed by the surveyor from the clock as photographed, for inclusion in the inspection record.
4:33
